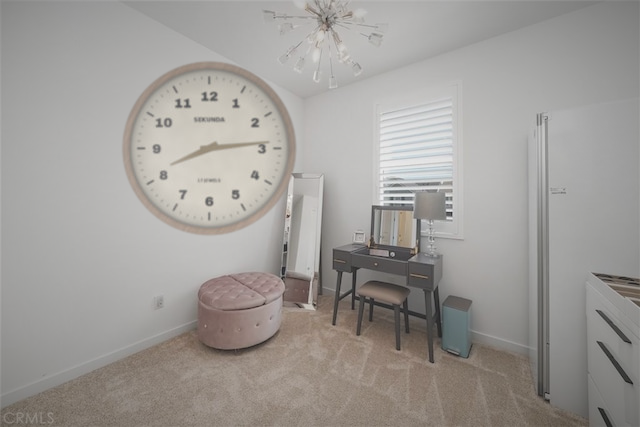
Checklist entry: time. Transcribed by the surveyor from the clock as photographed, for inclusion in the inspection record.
8:14
